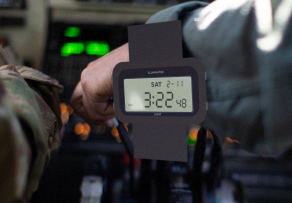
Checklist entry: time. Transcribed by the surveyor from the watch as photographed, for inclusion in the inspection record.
3:22:48
